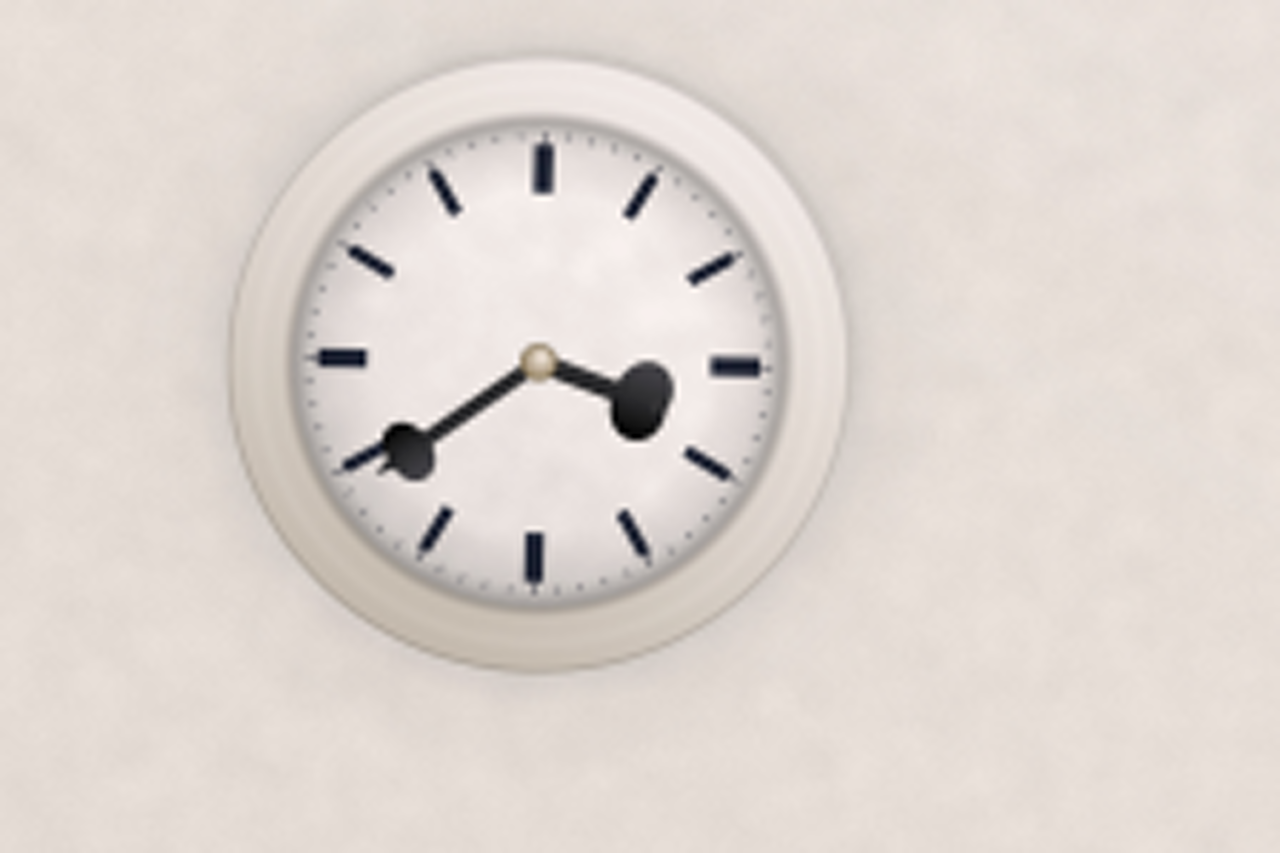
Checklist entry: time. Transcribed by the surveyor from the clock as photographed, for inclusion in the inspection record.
3:39
